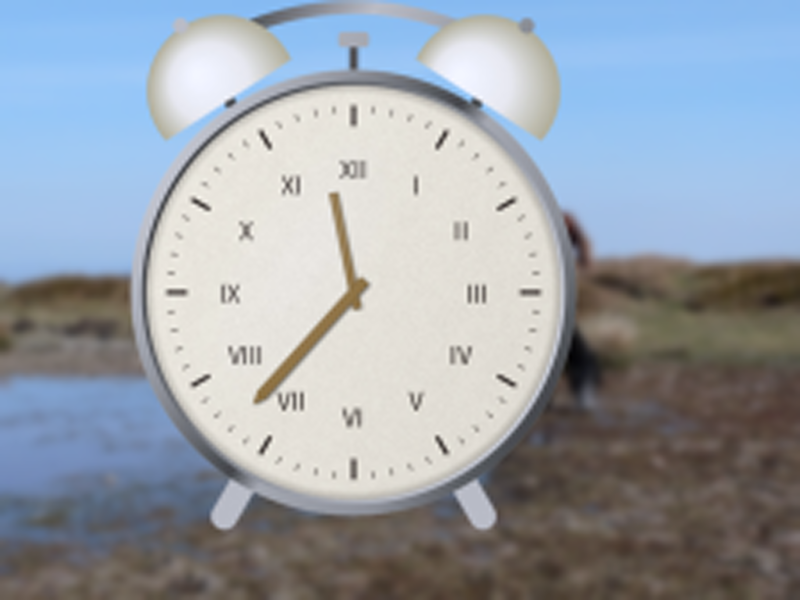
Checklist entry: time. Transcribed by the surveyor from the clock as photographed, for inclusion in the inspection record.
11:37
